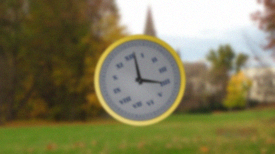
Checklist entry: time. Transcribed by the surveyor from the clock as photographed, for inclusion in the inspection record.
4:02
